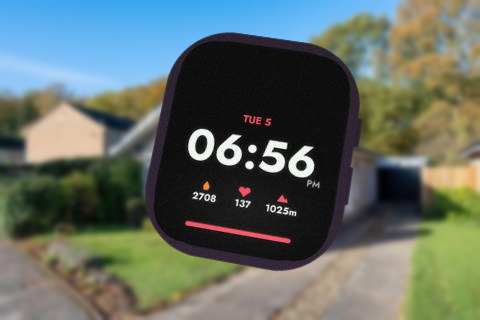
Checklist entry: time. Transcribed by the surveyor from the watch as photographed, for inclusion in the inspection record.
6:56
